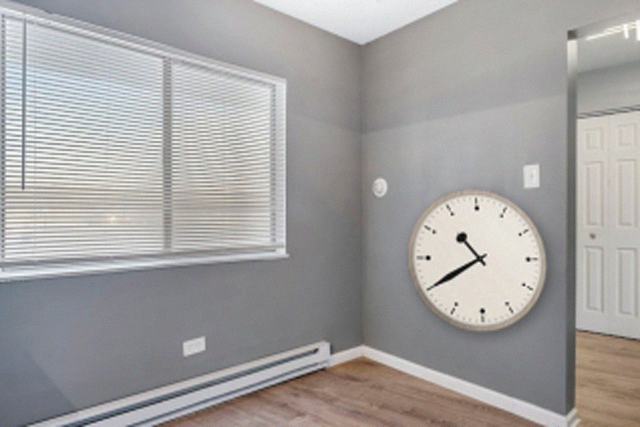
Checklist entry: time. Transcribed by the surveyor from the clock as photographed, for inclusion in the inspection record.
10:40
